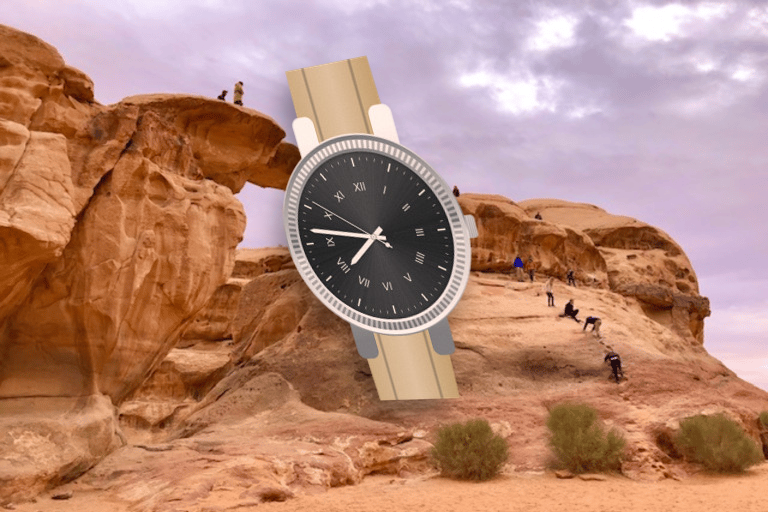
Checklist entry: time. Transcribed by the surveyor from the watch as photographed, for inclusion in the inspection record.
7:46:51
